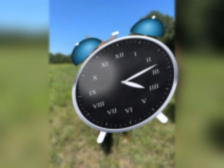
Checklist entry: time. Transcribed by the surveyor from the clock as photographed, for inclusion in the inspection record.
4:13
